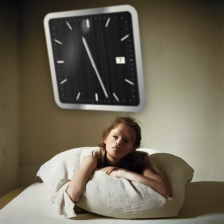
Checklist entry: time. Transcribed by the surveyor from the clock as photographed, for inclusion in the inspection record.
11:27
